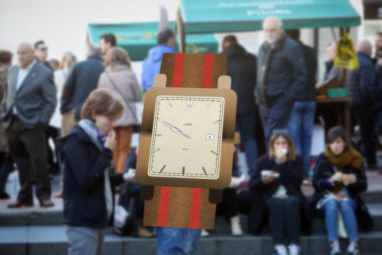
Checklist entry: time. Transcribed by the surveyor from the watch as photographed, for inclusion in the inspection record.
9:50
